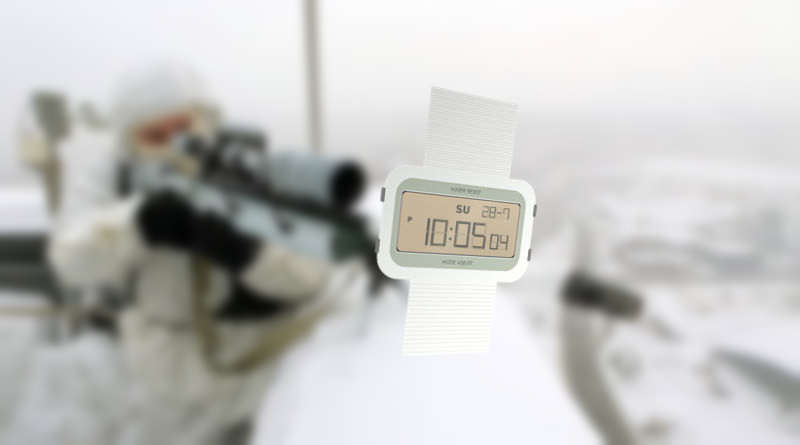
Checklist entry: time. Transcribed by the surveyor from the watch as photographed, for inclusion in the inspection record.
10:05:04
